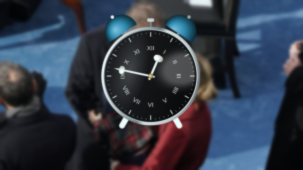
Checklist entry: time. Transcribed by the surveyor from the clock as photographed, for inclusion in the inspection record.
12:47
